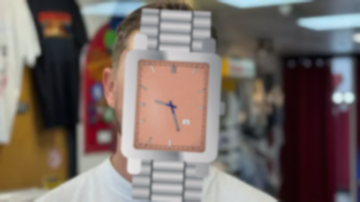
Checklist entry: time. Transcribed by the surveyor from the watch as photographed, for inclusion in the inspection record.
9:27
